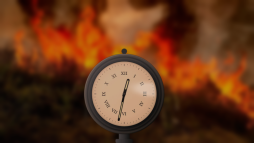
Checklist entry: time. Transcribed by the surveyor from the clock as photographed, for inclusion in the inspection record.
12:32
